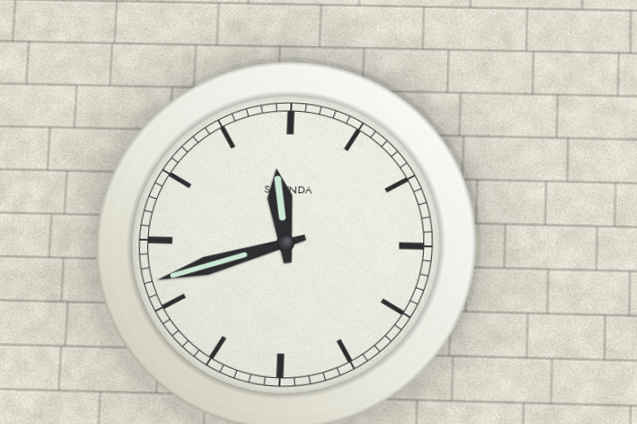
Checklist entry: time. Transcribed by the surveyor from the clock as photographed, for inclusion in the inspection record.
11:42
